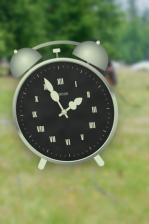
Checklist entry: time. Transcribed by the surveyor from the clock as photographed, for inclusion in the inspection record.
1:56
